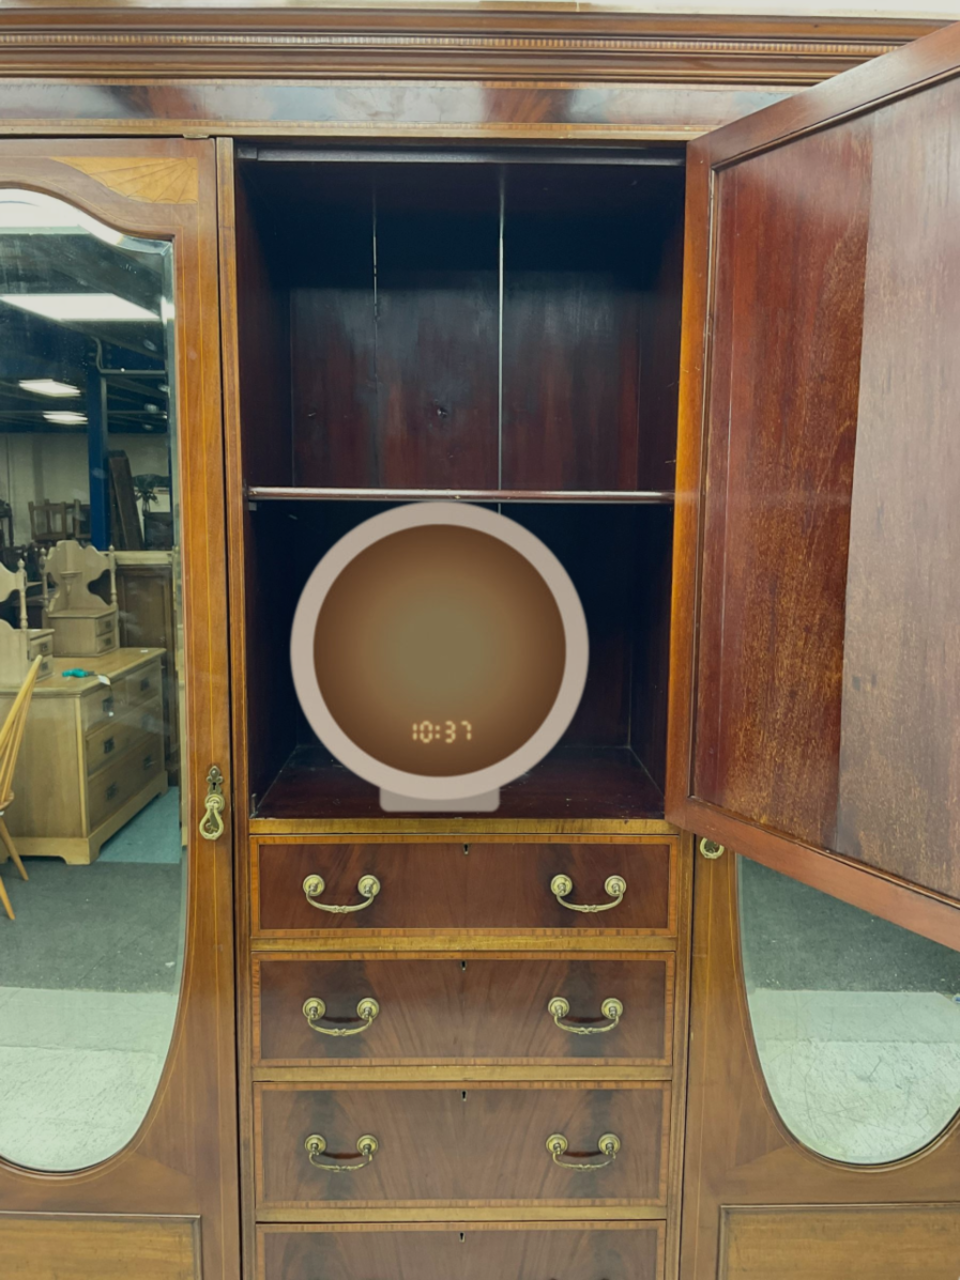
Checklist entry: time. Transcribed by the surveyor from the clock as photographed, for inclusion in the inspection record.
10:37
